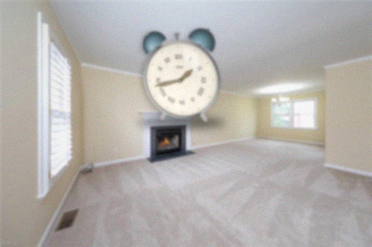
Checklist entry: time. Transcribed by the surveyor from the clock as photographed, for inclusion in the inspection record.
1:43
